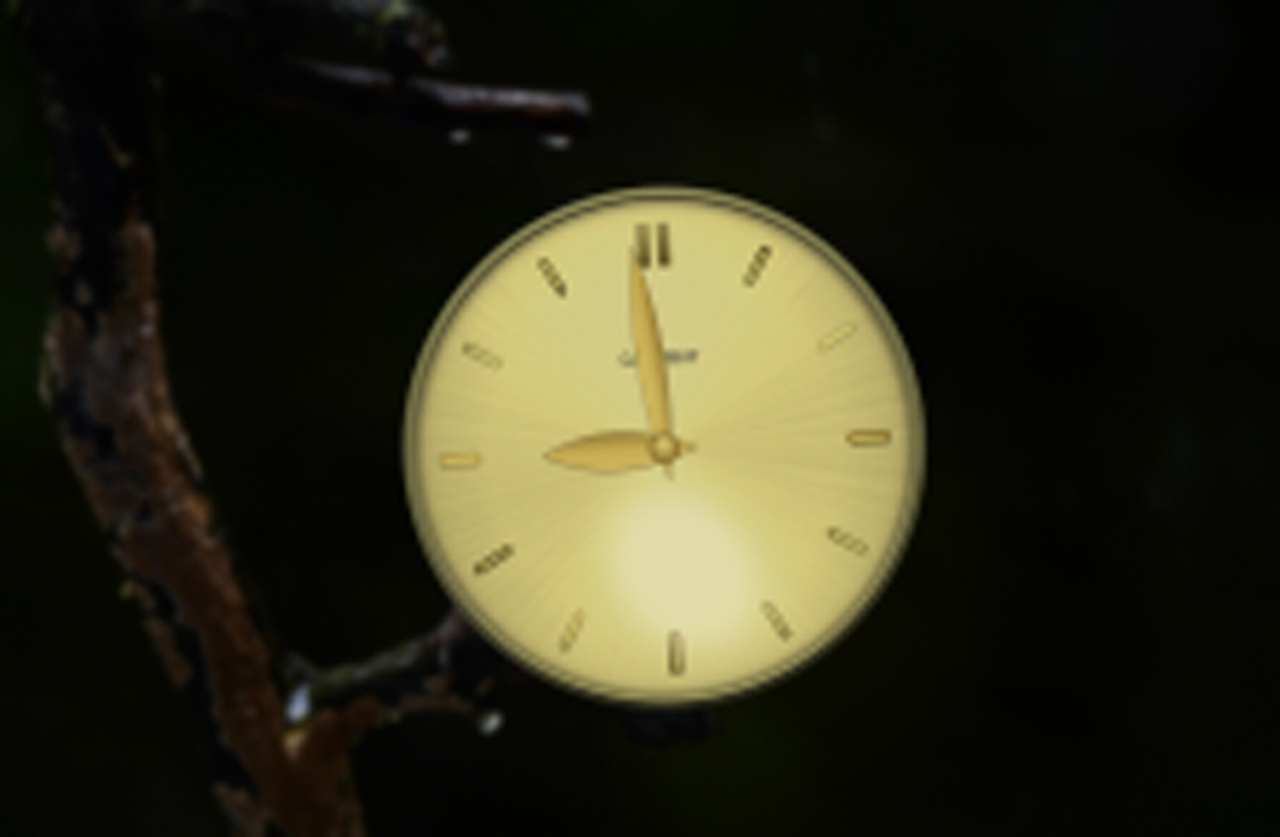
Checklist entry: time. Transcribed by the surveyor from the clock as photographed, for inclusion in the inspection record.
8:59
